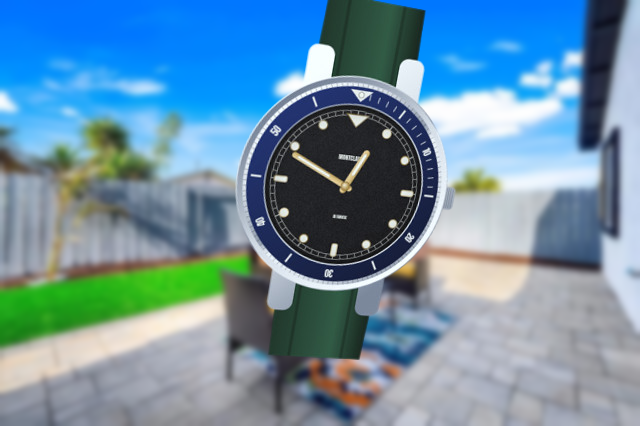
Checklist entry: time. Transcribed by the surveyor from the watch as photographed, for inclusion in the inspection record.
12:49
